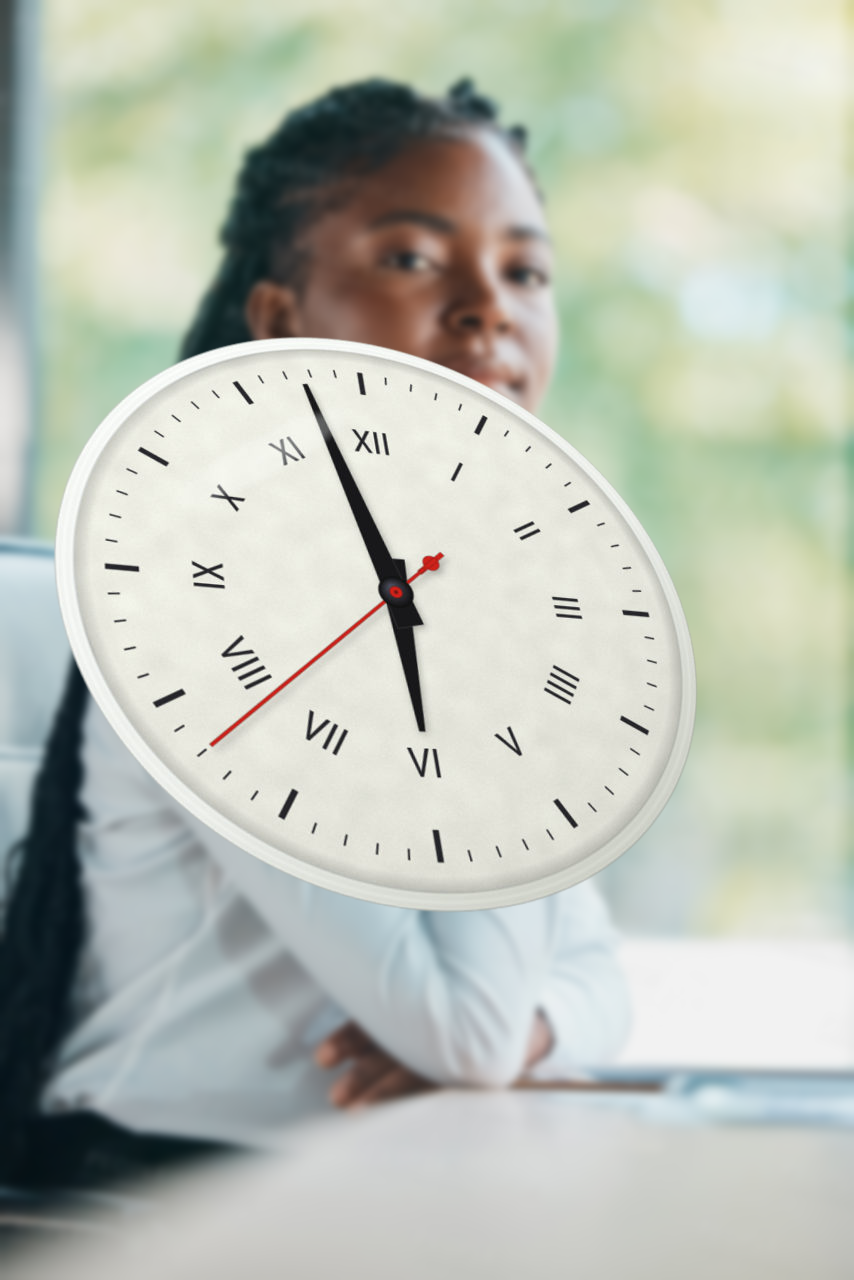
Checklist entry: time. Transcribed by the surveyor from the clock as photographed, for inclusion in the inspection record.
5:57:38
